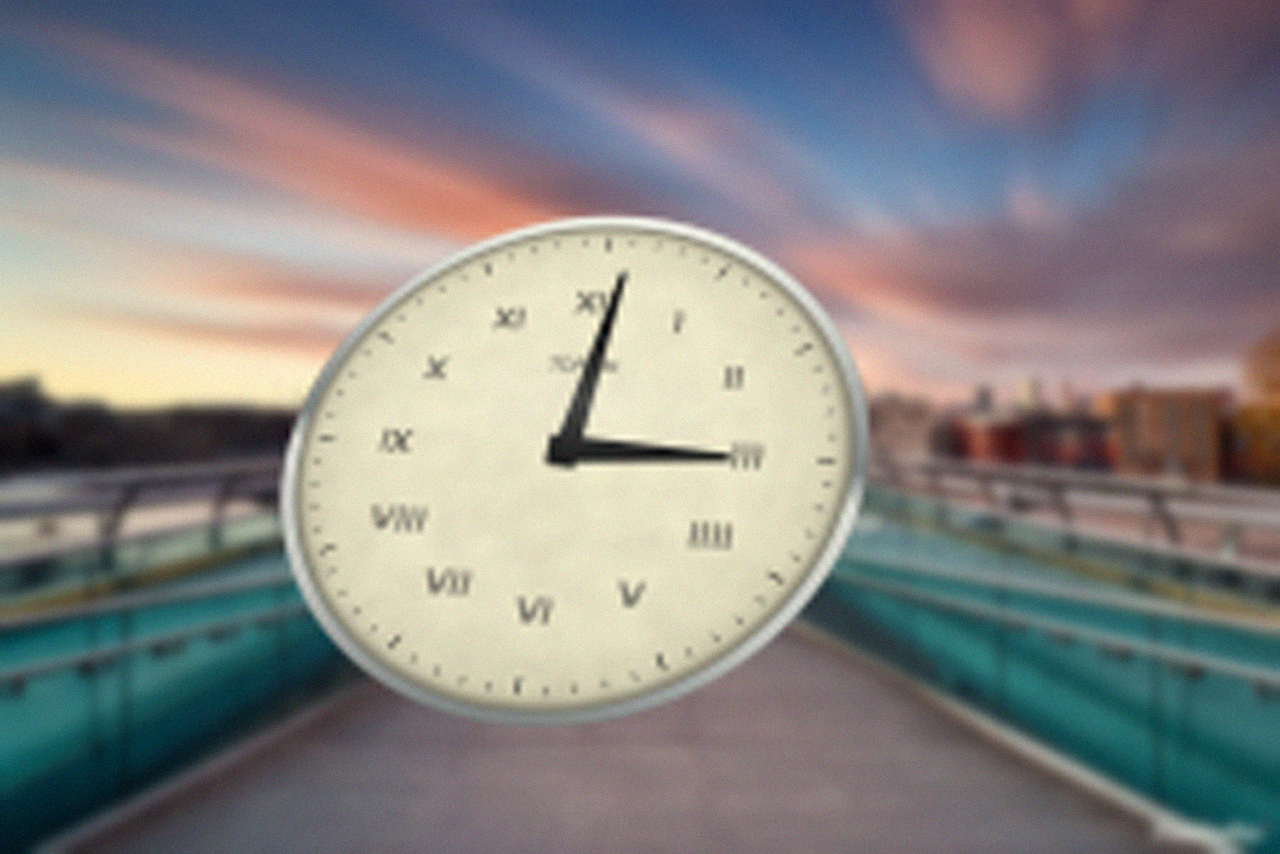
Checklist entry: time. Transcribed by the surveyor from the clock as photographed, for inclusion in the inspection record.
3:01
